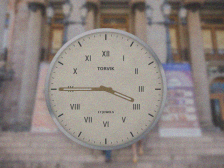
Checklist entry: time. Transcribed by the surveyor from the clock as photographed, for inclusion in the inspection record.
3:45
